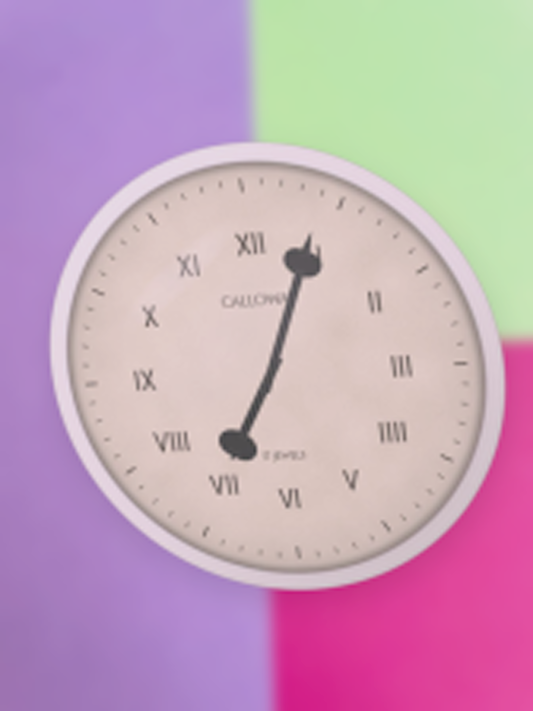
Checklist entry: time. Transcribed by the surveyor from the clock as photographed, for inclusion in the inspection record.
7:04
